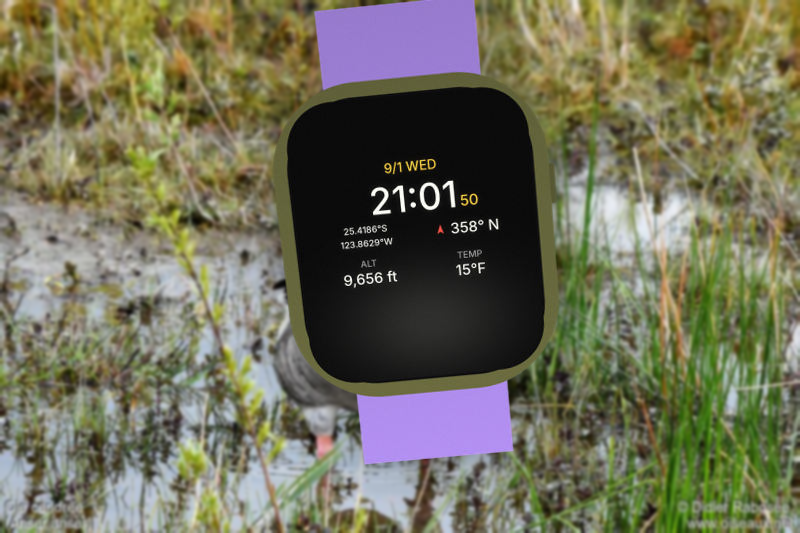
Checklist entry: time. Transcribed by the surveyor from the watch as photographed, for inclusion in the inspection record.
21:01:50
